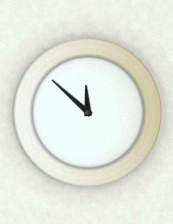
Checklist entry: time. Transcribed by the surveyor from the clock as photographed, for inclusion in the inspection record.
11:52
